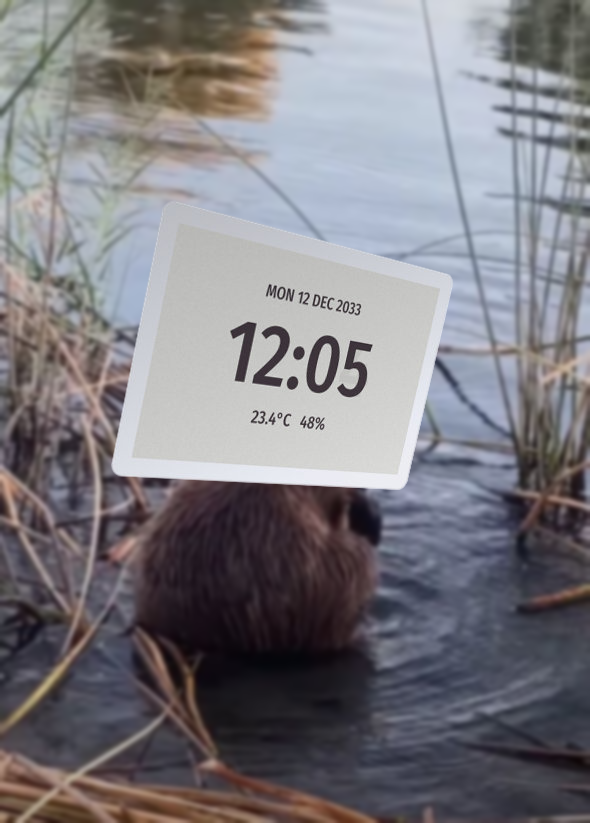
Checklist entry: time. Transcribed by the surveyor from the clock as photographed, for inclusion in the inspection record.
12:05
